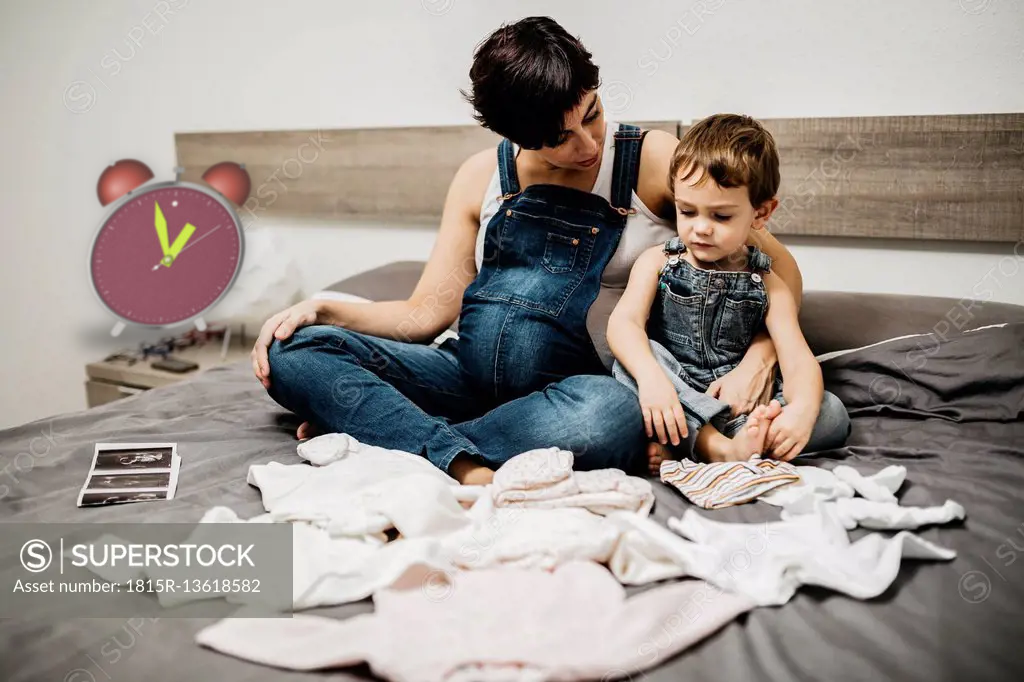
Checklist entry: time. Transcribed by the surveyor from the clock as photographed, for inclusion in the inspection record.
12:57:09
